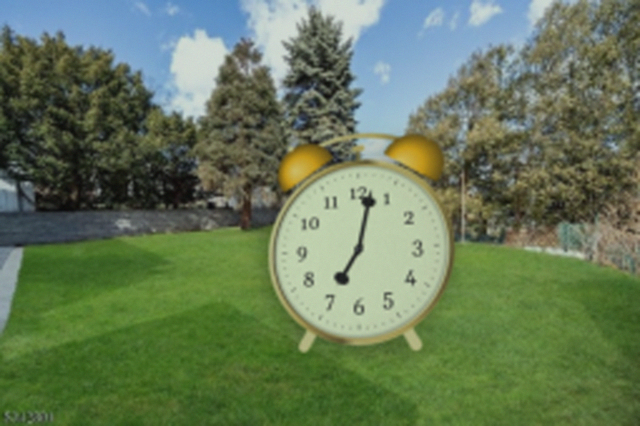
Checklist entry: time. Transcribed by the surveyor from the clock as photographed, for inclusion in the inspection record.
7:02
